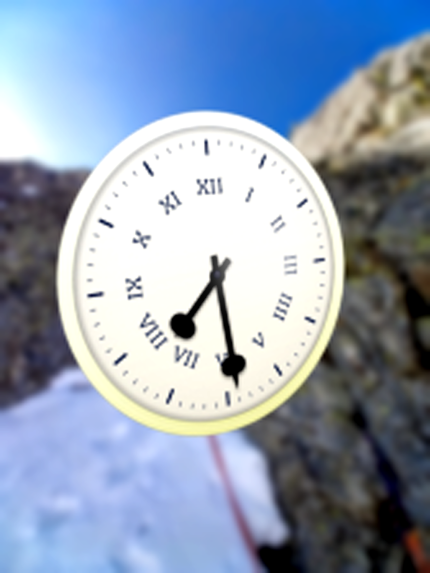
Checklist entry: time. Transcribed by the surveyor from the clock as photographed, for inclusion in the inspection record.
7:29
